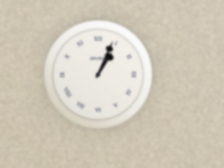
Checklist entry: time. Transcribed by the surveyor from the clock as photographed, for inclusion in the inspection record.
1:04
